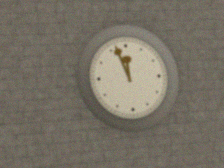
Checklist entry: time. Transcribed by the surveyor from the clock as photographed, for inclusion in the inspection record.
11:57
